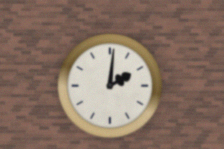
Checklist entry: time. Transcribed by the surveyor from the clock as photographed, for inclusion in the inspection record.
2:01
